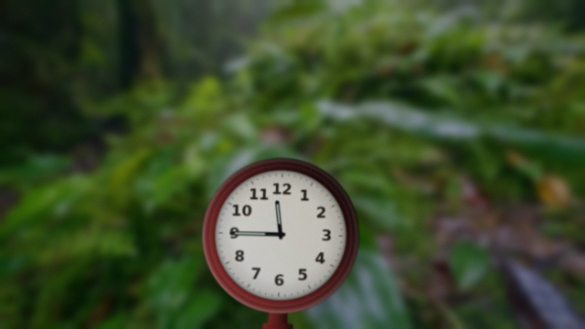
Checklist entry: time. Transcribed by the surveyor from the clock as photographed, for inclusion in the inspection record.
11:45
